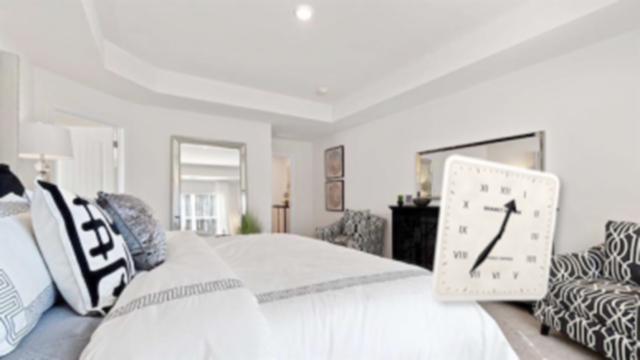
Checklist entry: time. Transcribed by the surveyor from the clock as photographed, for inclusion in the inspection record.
12:36
